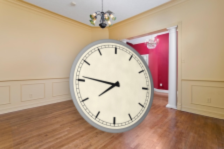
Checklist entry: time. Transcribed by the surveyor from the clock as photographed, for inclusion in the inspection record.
7:46
